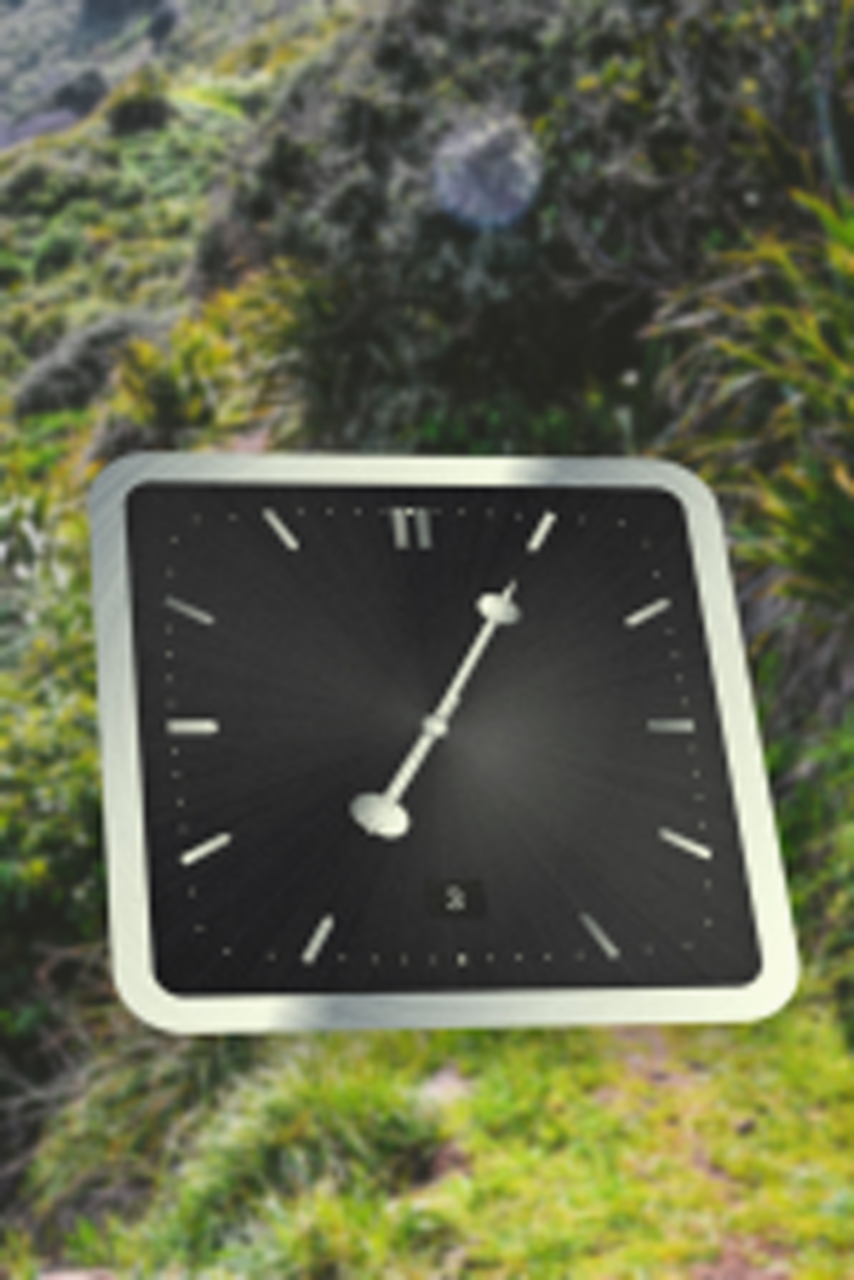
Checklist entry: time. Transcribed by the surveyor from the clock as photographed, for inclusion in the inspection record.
7:05
